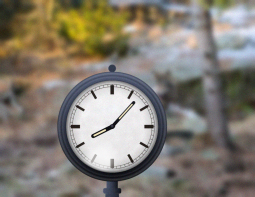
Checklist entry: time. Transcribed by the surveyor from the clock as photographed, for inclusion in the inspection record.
8:07
